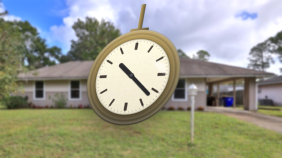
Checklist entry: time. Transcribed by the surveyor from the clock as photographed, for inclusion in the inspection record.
10:22
